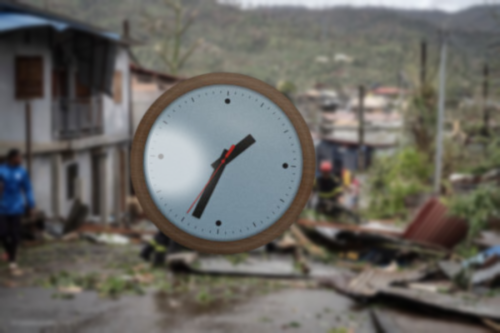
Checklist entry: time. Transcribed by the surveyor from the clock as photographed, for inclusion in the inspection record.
1:33:35
